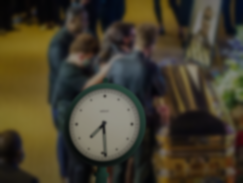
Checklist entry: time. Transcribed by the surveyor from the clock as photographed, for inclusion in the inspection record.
7:29
